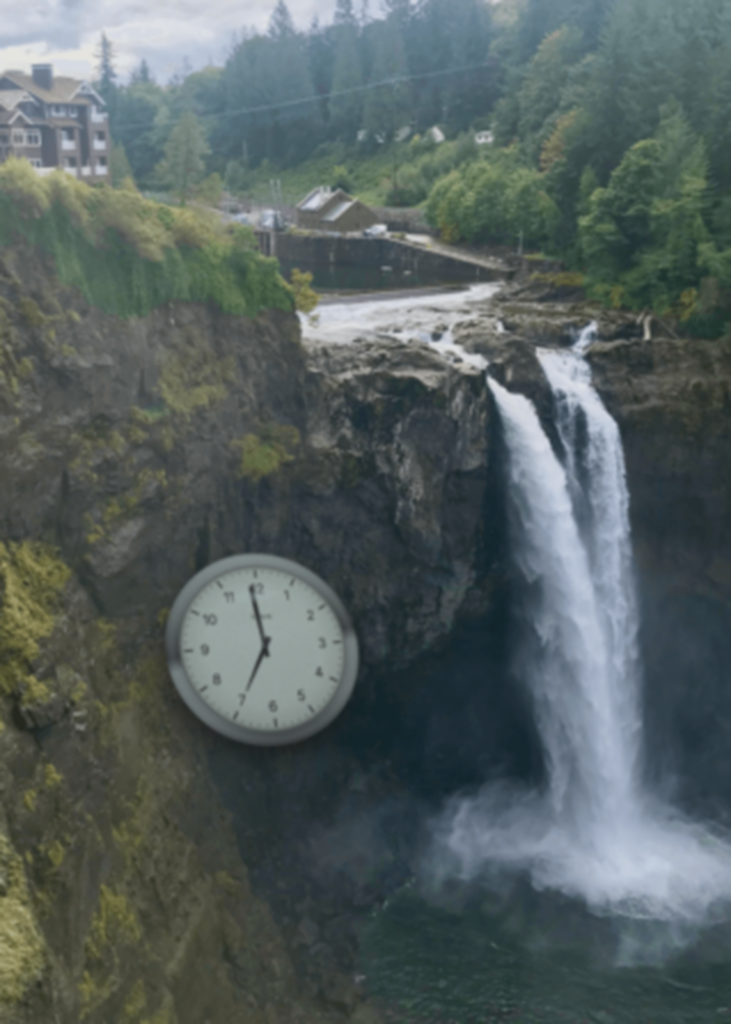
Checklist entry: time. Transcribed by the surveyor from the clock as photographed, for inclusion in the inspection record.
6:59
